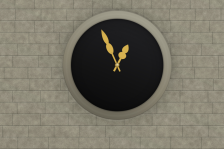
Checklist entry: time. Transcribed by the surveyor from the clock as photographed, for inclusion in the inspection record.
12:56
